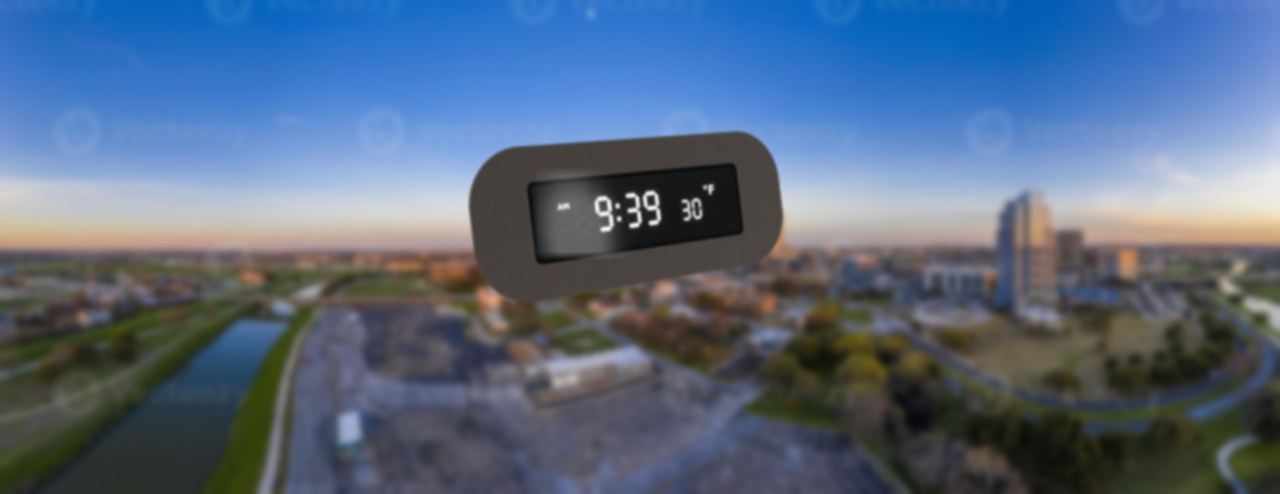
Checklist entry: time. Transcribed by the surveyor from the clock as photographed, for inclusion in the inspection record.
9:39
